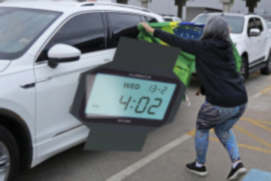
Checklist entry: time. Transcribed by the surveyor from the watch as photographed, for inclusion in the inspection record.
4:02
